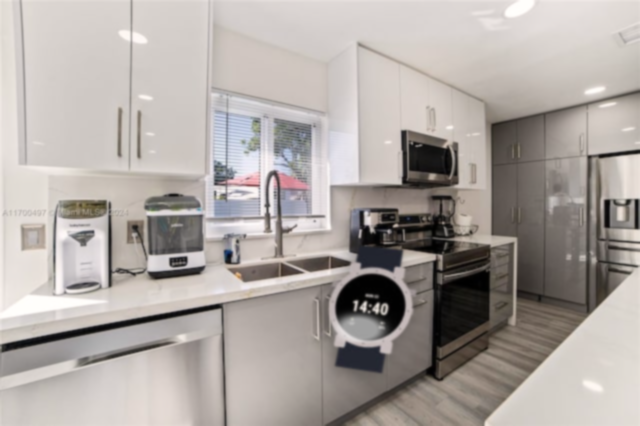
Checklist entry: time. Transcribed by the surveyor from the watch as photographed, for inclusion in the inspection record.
14:40
